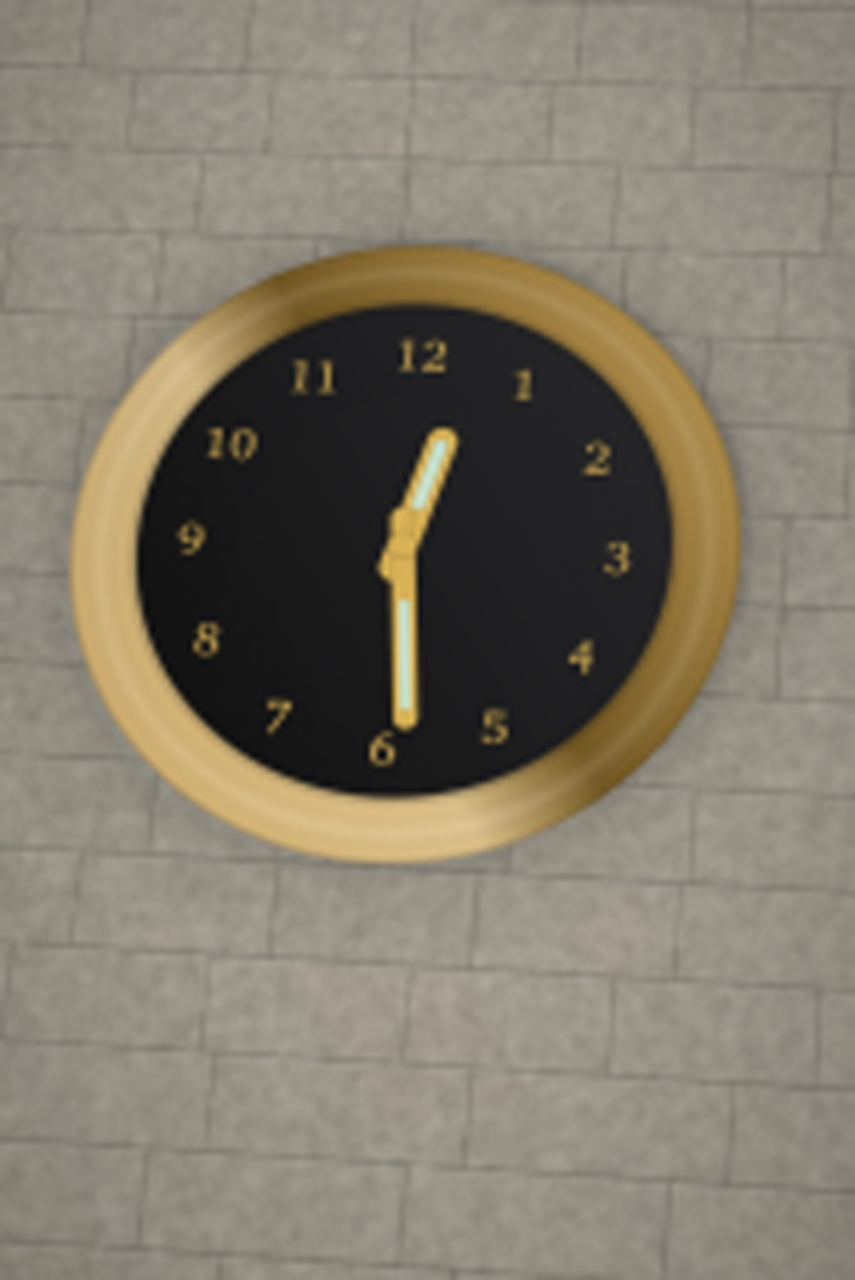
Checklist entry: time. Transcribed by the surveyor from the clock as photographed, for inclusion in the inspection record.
12:29
